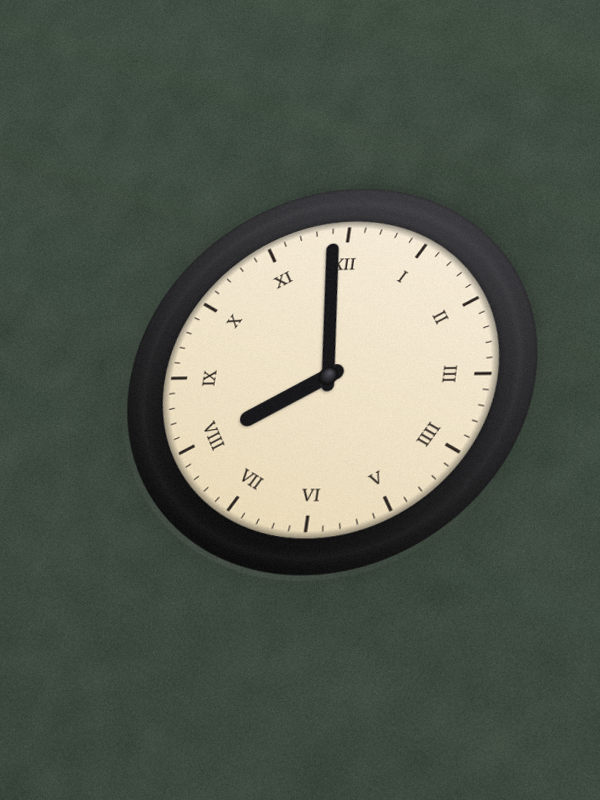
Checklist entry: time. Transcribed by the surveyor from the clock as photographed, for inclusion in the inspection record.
7:59
